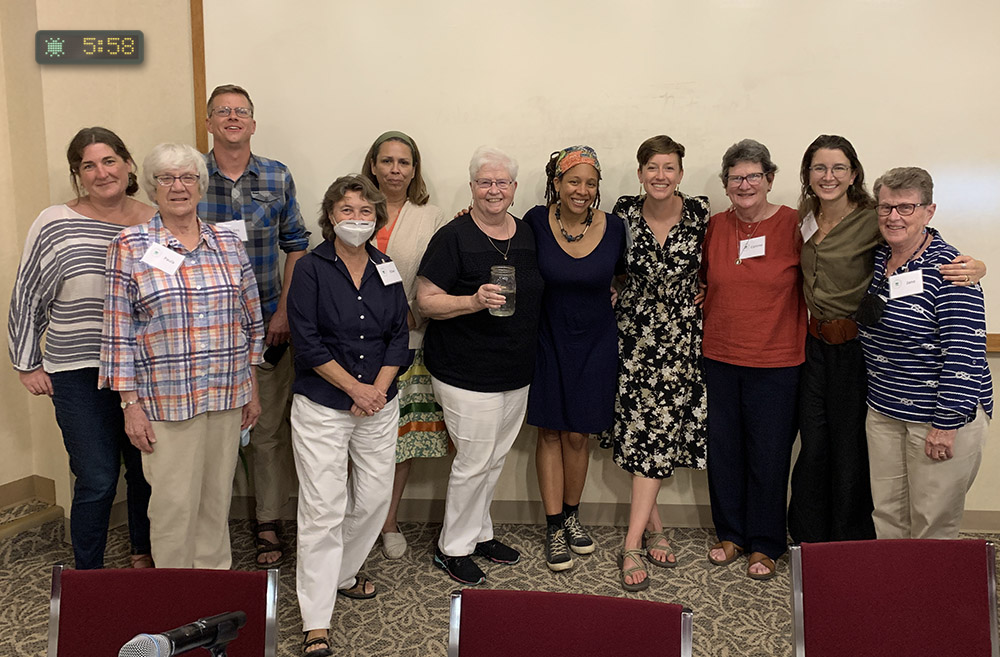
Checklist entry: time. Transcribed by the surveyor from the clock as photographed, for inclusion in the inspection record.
5:58
